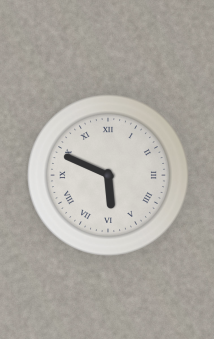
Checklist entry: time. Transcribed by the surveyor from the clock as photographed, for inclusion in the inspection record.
5:49
